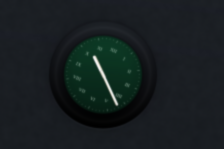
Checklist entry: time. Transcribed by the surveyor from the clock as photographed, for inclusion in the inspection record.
10:22
